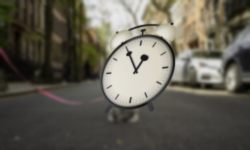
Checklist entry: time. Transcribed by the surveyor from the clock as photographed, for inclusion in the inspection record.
12:55
